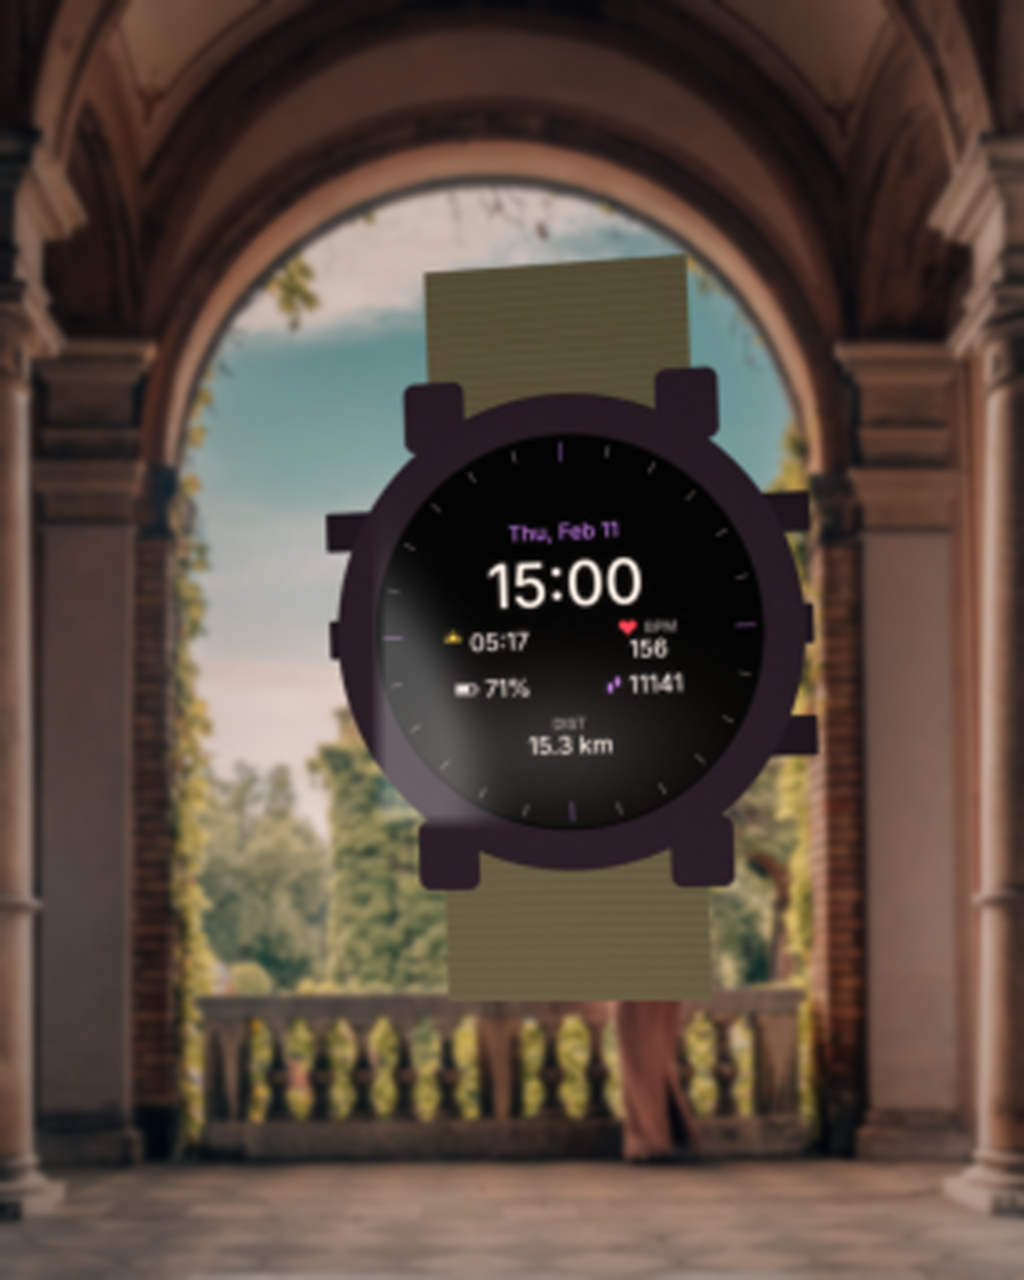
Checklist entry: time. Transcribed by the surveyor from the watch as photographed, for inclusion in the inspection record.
15:00
